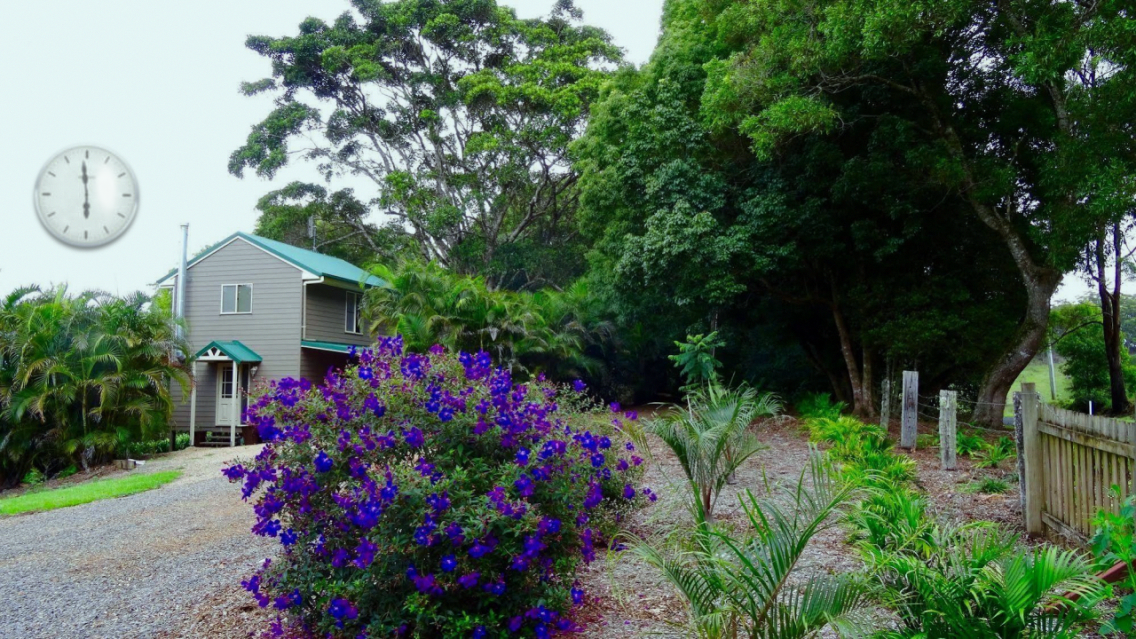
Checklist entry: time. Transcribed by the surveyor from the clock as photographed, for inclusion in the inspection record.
5:59
